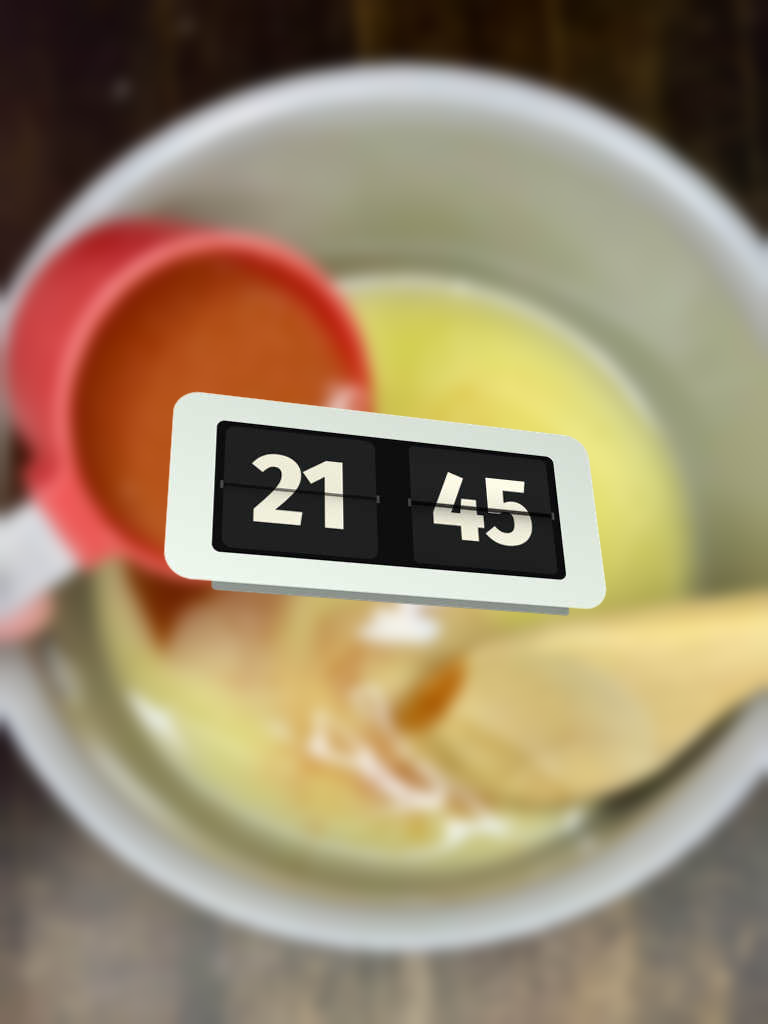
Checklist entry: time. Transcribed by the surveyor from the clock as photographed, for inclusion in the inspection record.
21:45
